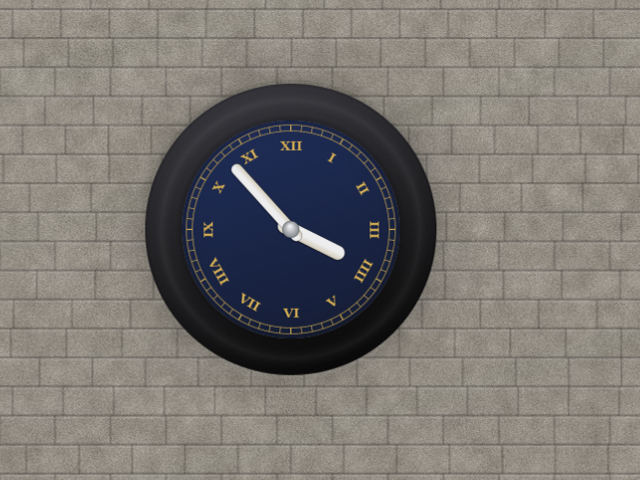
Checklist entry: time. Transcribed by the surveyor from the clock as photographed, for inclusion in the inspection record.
3:53
